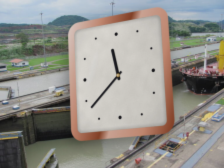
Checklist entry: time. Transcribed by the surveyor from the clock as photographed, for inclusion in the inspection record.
11:38
